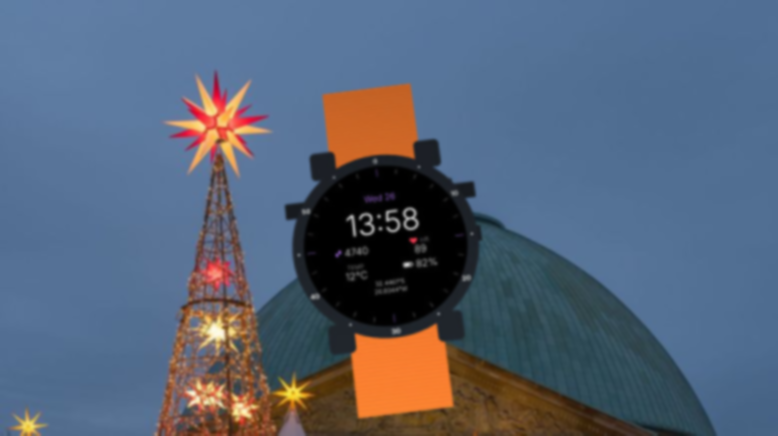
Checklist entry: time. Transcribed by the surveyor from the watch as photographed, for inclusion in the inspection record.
13:58
